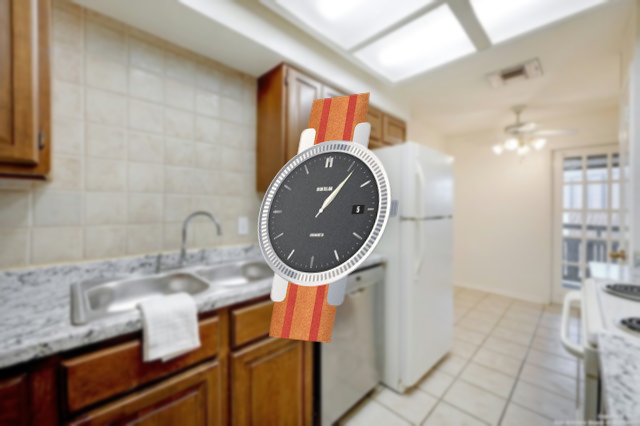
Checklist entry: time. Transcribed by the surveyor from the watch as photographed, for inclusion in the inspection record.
1:06
